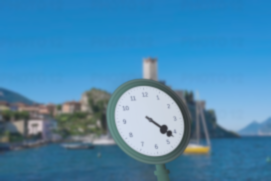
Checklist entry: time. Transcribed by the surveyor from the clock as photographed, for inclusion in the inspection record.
4:22
